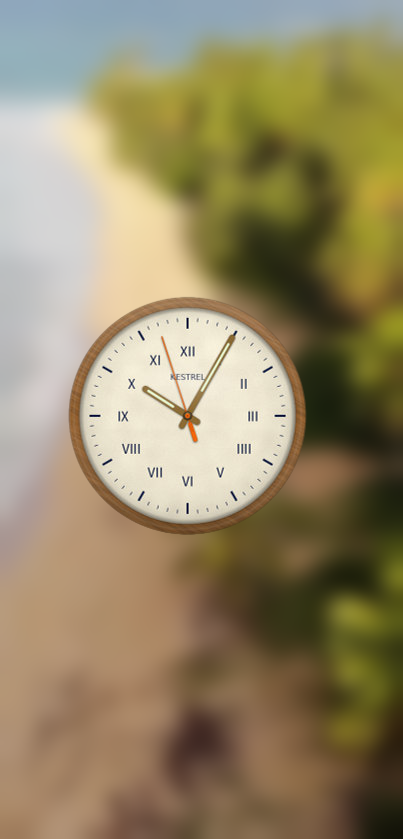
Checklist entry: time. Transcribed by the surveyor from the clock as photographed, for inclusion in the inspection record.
10:04:57
